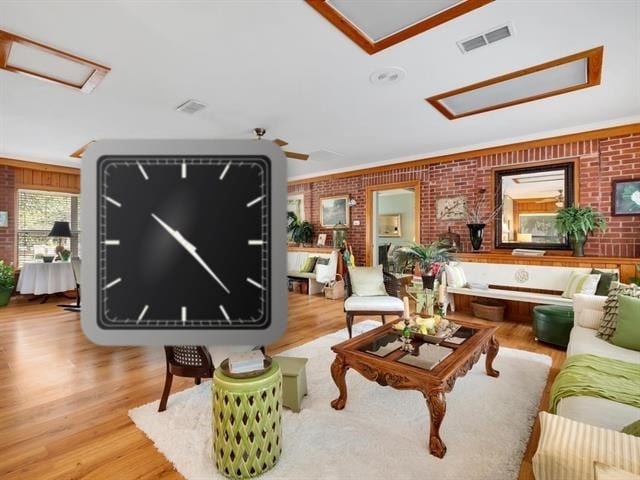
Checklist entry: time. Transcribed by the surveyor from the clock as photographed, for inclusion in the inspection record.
10:23
